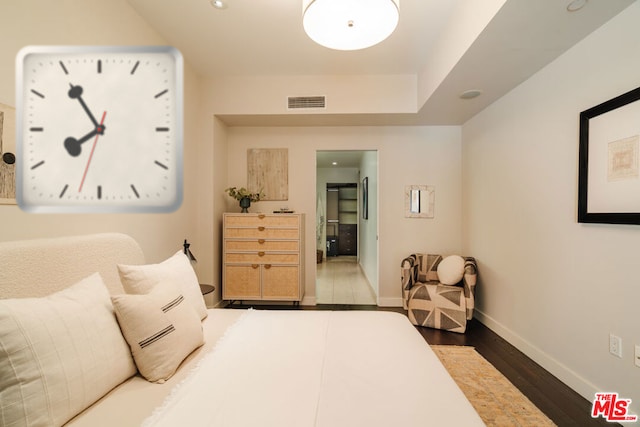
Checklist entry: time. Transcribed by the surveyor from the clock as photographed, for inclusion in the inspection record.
7:54:33
